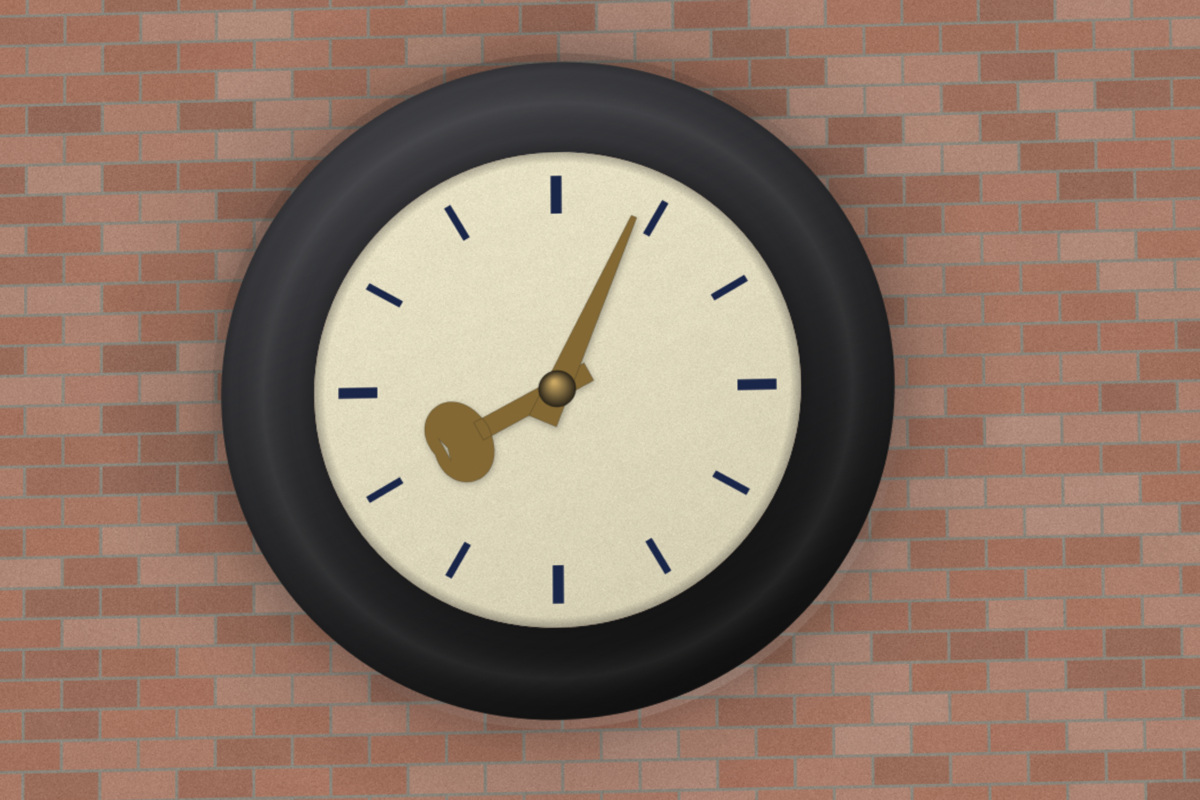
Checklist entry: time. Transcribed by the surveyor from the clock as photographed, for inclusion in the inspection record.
8:04
